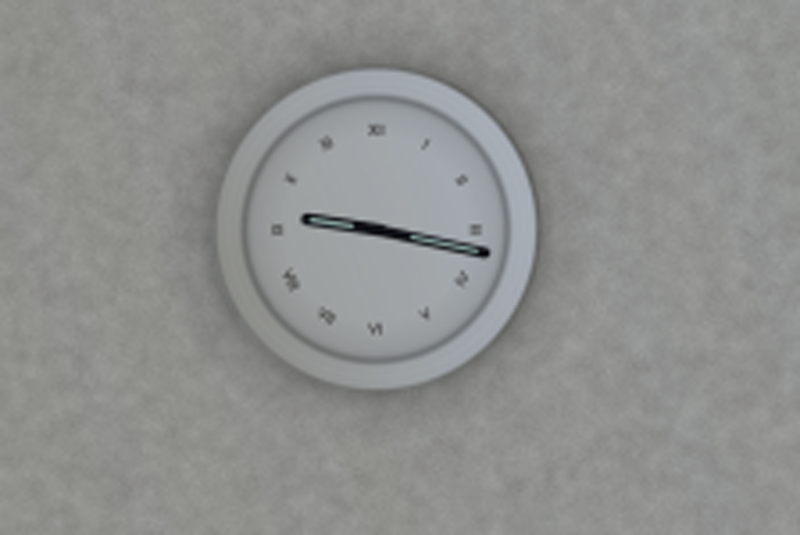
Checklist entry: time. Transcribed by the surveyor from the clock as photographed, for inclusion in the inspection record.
9:17
